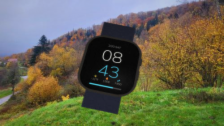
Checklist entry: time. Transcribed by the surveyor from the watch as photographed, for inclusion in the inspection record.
8:43
